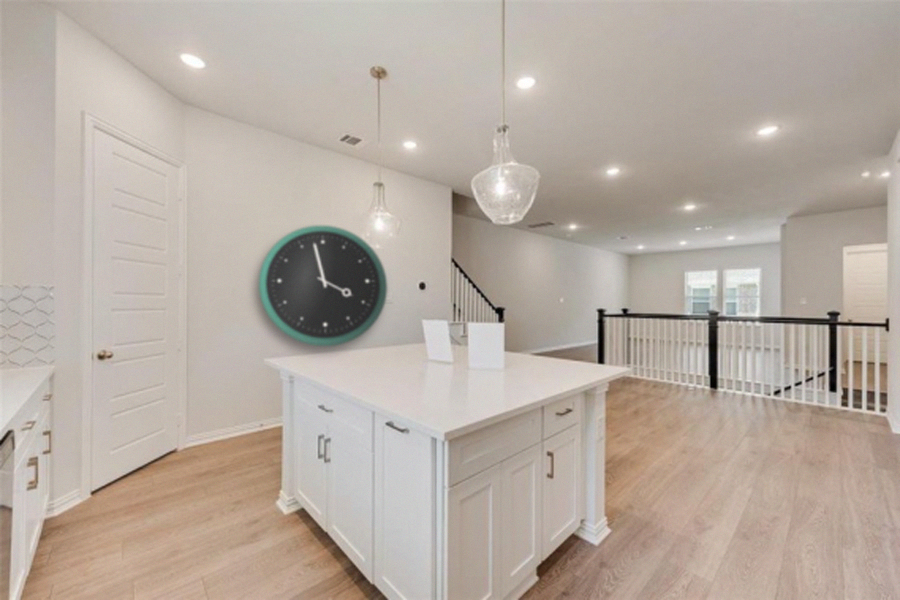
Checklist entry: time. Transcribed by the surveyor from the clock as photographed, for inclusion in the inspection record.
3:58
